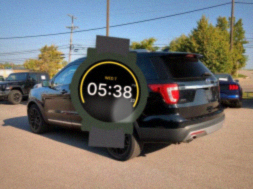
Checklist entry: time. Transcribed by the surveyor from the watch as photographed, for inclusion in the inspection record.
5:38
